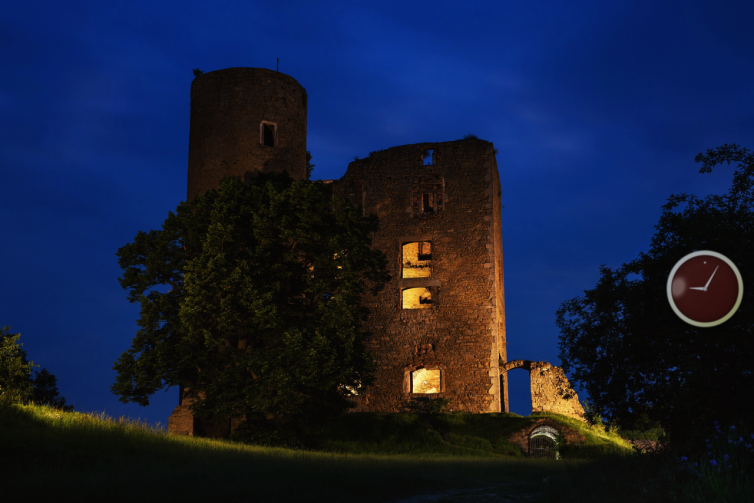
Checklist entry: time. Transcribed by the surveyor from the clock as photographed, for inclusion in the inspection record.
9:05
